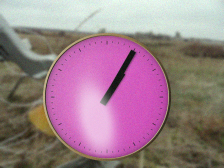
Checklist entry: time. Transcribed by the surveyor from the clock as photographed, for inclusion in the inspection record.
1:05
